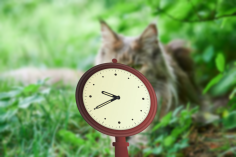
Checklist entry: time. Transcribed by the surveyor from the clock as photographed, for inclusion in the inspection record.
9:40
